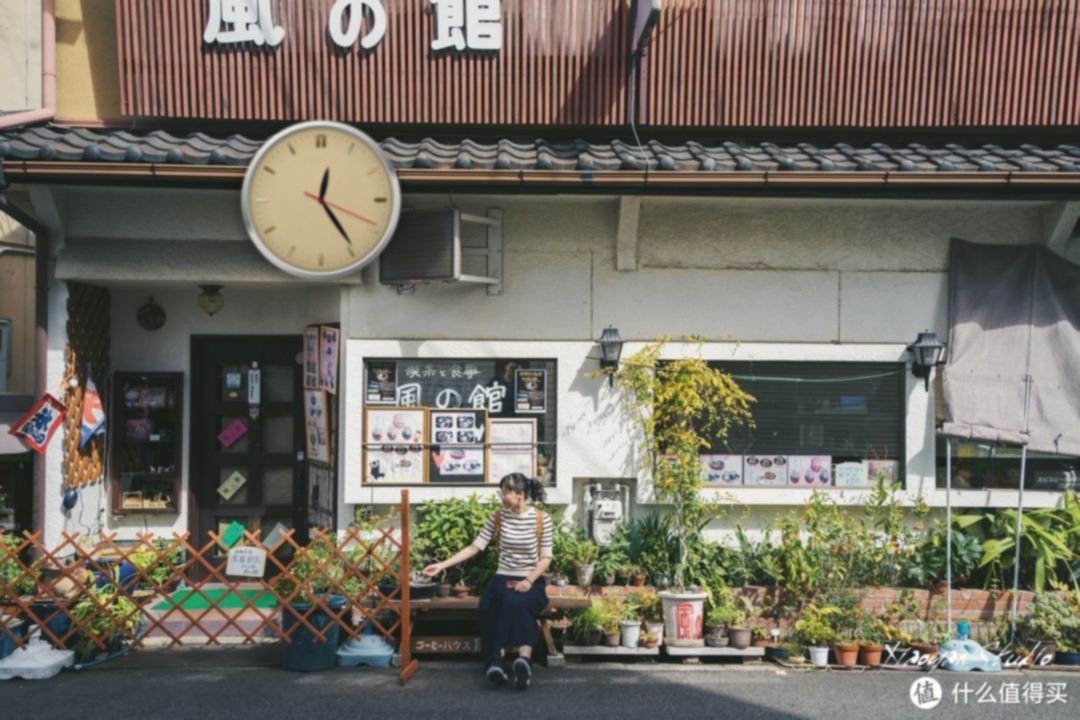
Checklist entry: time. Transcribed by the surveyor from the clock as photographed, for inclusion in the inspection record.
12:24:19
